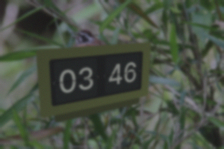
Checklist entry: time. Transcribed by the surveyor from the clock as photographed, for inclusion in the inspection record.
3:46
